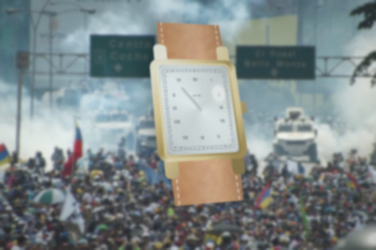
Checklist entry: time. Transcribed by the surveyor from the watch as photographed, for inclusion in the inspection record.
10:54
